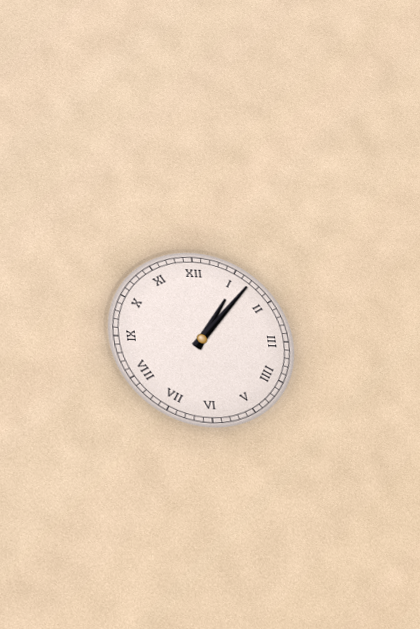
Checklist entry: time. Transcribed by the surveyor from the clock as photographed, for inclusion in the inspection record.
1:07
